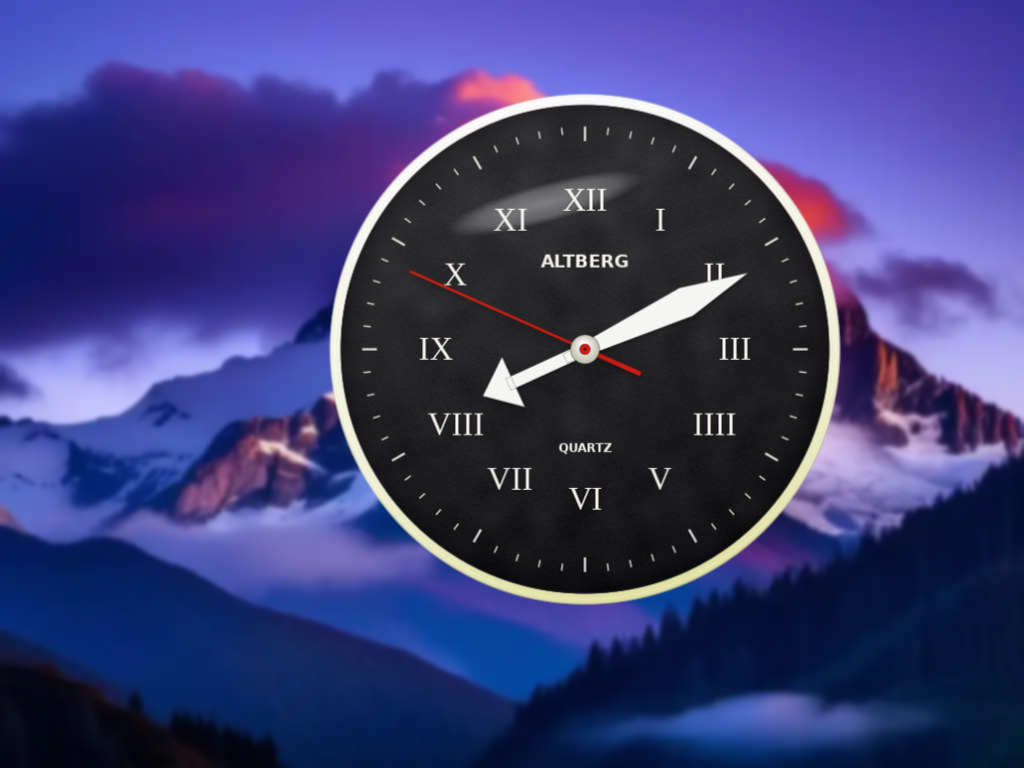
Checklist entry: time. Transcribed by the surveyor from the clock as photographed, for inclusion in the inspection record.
8:10:49
